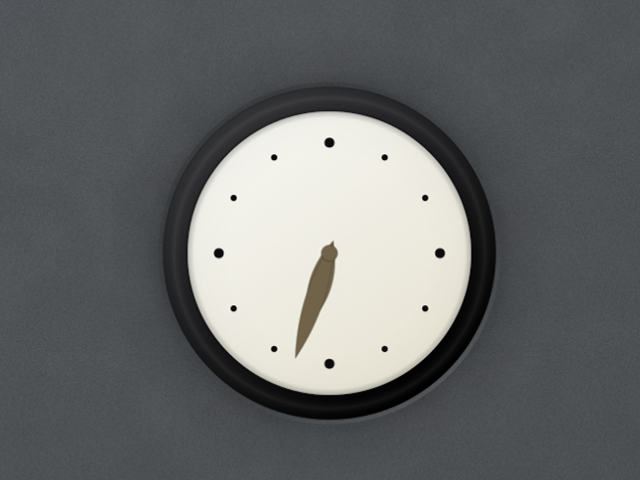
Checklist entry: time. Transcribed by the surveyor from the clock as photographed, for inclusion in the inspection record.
6:33
